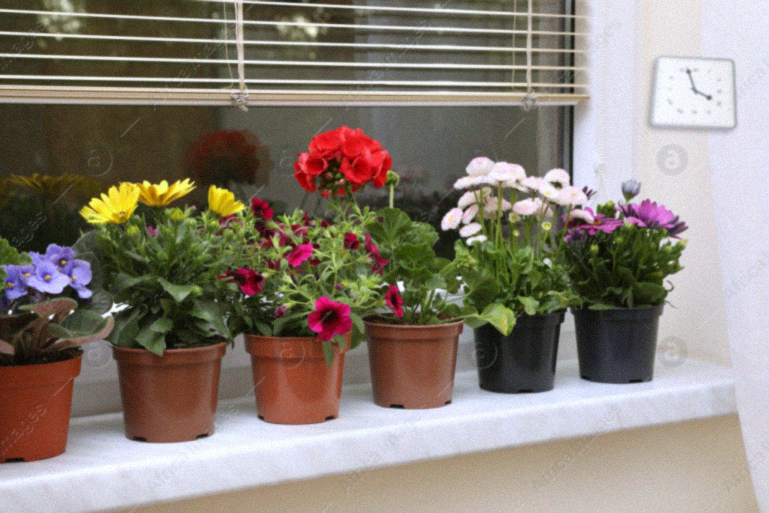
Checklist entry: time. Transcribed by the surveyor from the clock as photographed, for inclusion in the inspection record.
3:57
